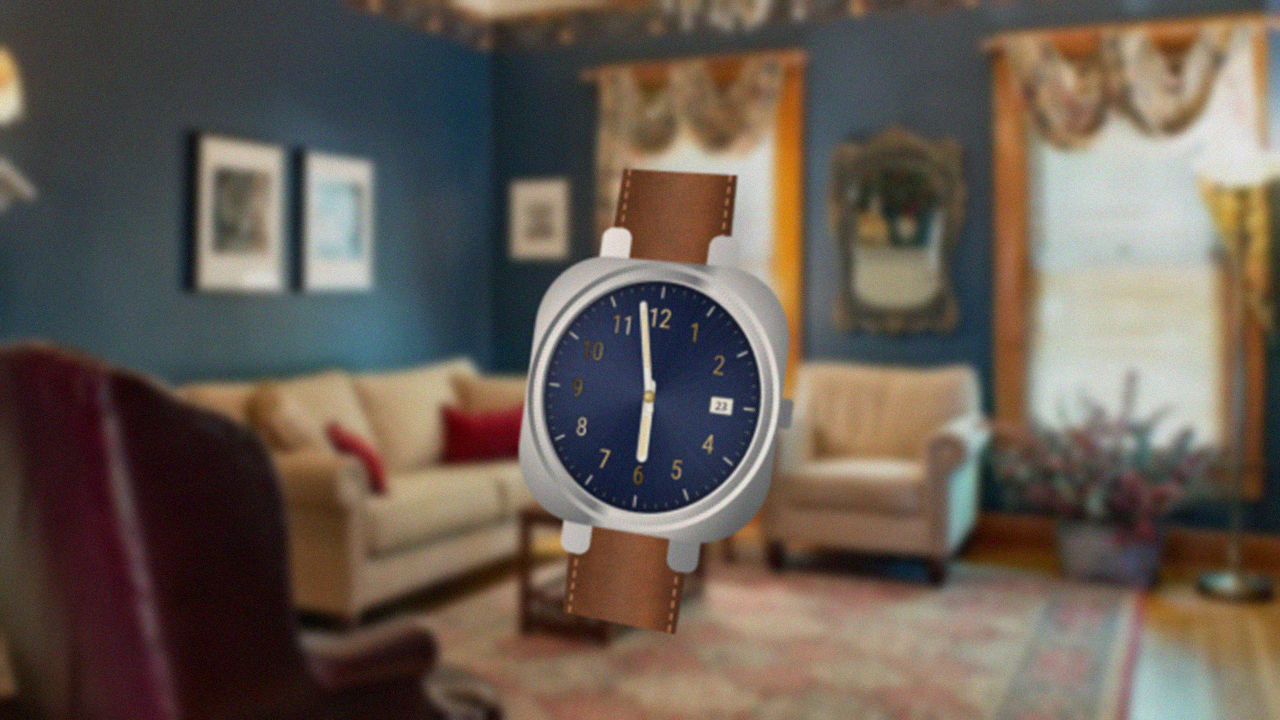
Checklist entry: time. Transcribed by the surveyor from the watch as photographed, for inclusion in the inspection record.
5:58
